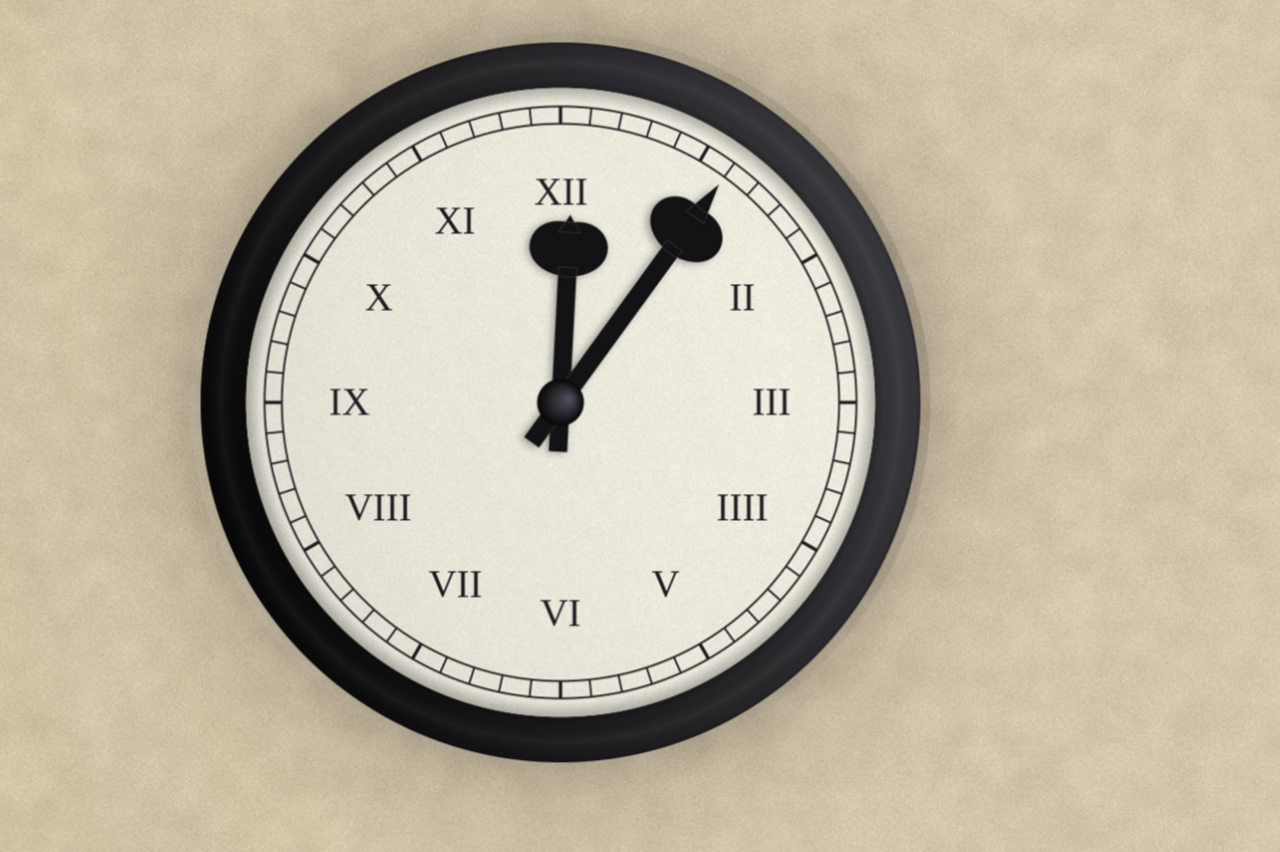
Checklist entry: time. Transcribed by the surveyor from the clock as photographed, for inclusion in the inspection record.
12:06
